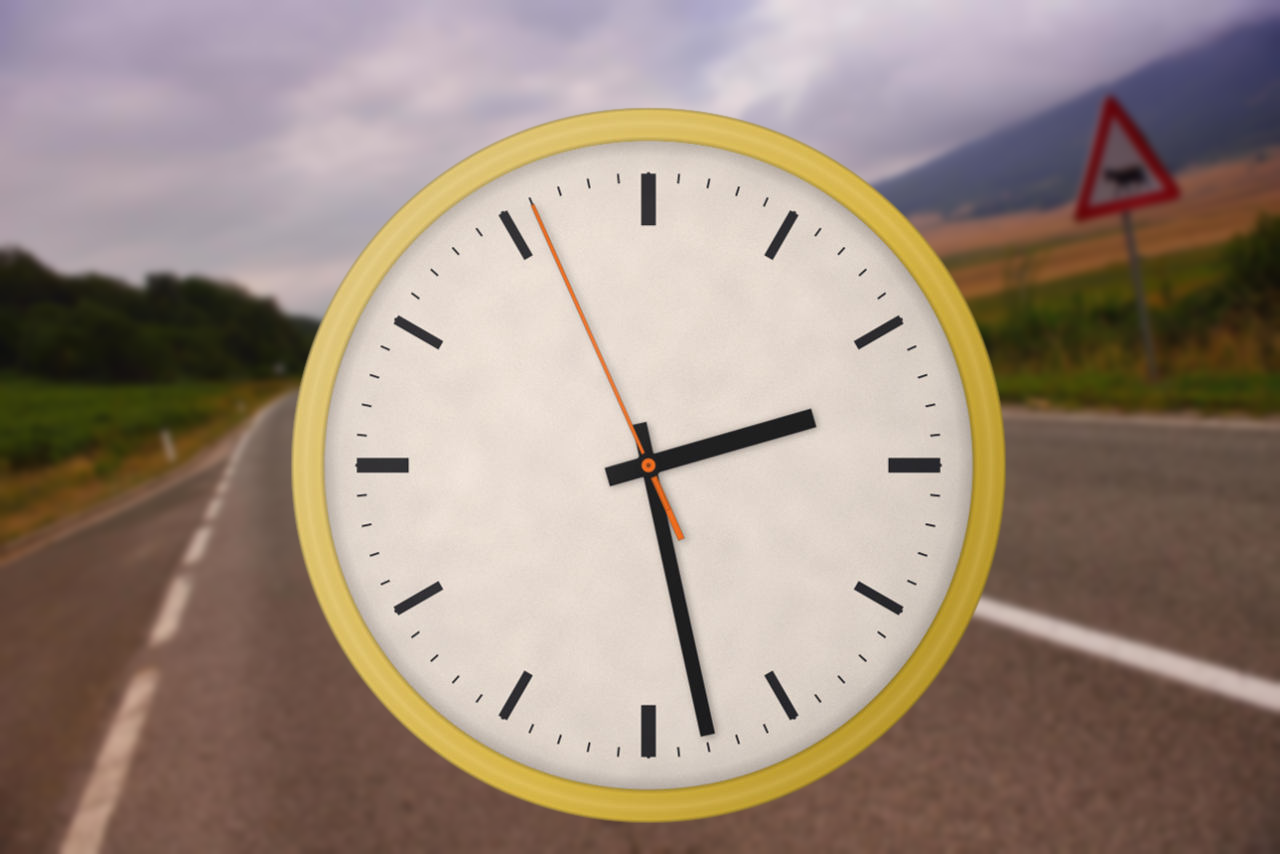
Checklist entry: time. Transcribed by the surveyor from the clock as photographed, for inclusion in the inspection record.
2:27:56
